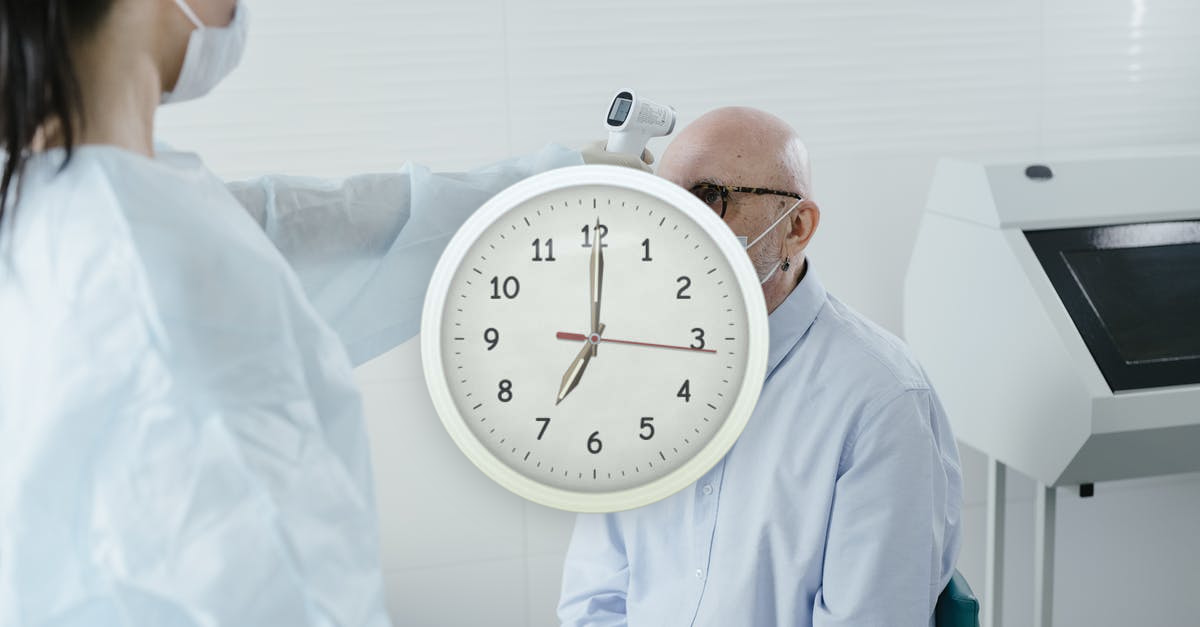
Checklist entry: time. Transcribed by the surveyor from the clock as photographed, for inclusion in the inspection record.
7:00:16
